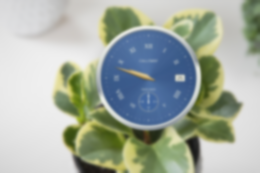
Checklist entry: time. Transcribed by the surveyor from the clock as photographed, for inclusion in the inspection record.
9:48
